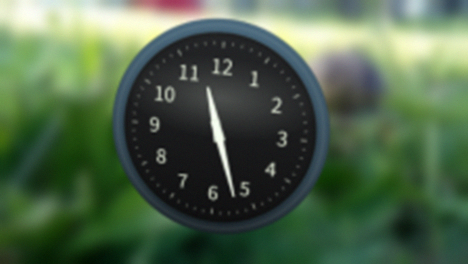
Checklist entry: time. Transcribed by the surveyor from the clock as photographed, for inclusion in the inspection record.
11:27
